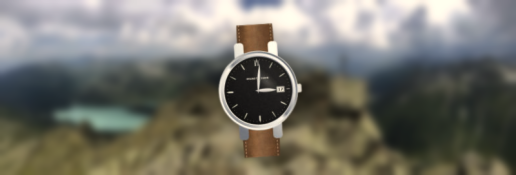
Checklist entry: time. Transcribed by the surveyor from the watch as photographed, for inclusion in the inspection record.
3:01
